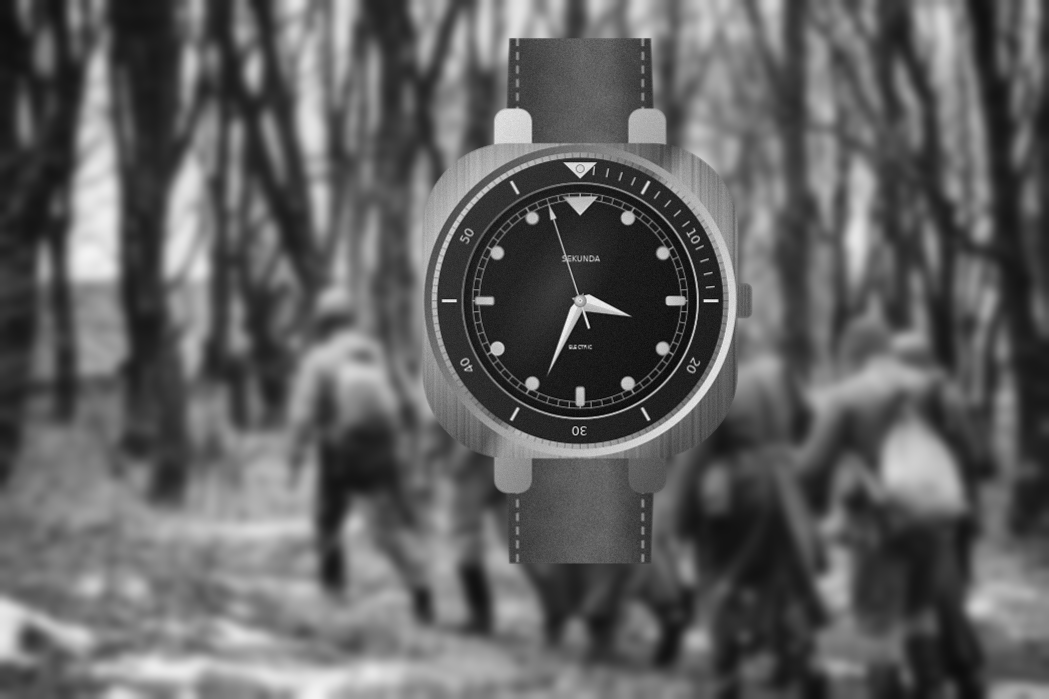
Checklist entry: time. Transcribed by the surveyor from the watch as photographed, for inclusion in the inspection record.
3:33:57
